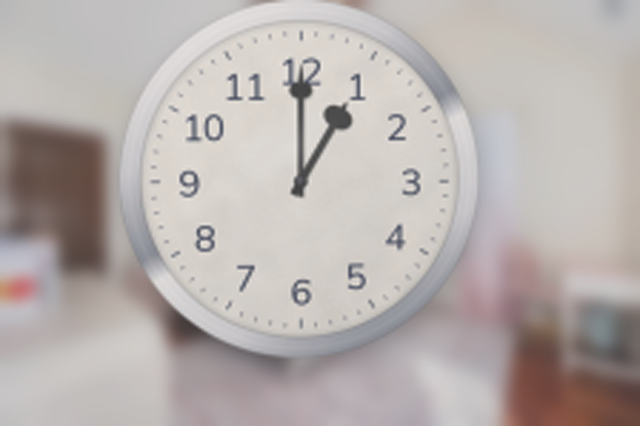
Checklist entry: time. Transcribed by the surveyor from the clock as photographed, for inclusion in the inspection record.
1:00
